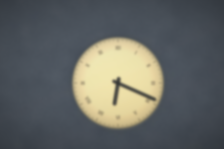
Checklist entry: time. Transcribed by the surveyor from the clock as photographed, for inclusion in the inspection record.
6:19
